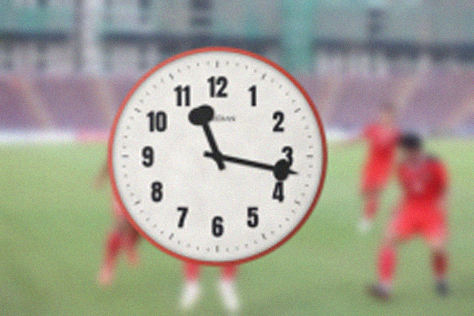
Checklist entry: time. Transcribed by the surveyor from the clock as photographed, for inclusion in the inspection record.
11:17
